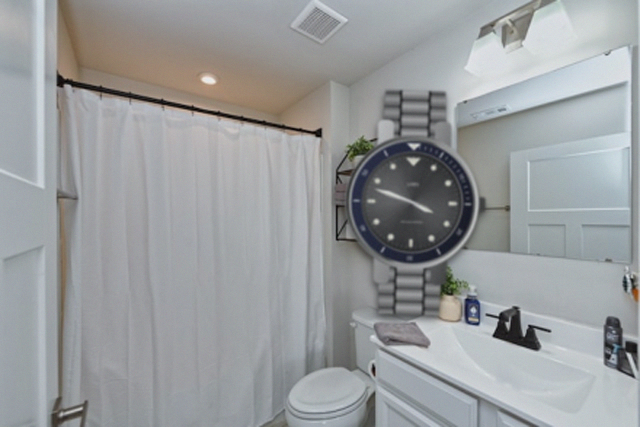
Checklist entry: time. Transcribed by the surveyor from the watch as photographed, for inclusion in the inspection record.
3:48
